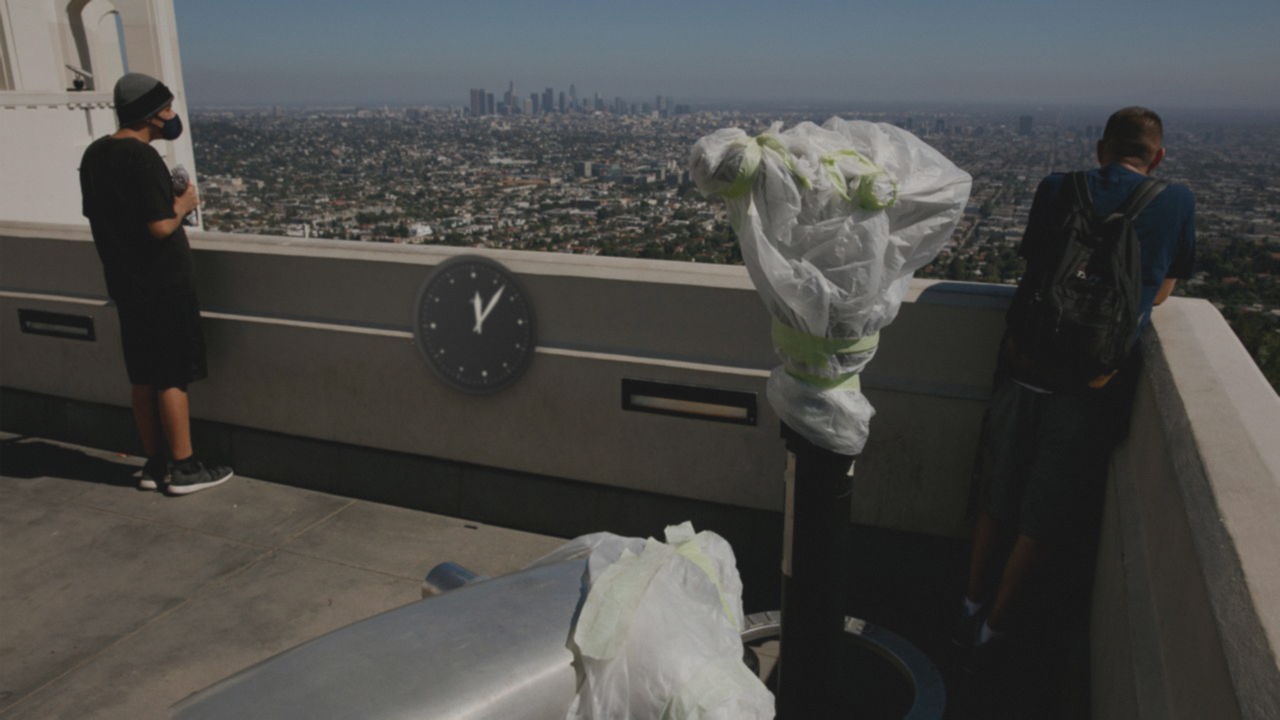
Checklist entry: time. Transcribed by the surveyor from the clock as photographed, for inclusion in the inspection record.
12:07
